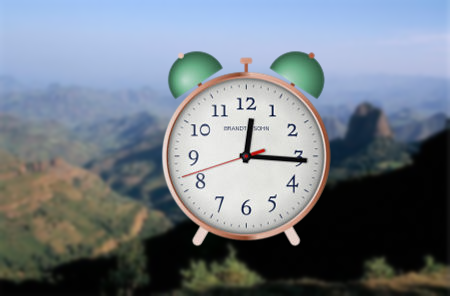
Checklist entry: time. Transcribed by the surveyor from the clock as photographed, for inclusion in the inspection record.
12:15:42
